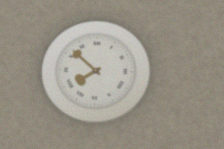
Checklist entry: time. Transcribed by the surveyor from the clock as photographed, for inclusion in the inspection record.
7:52
